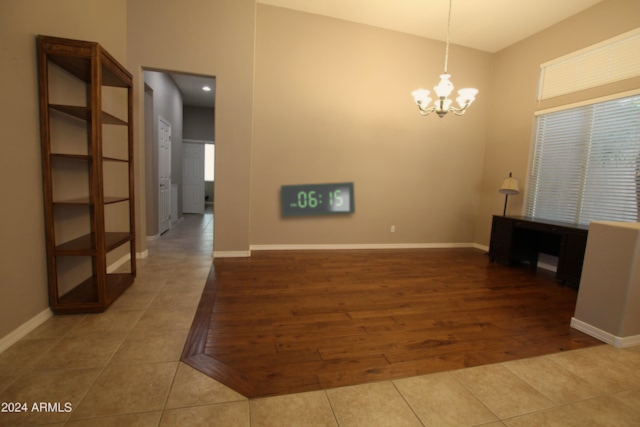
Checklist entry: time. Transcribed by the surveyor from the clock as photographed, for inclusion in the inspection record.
6:15
